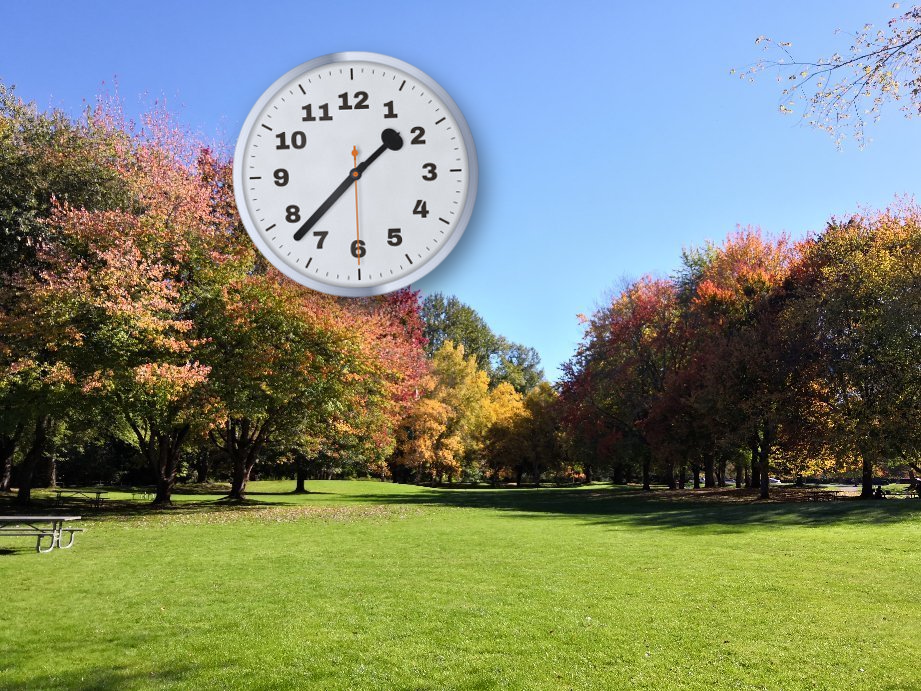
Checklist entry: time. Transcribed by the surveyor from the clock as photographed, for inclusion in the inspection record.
1:37:30
